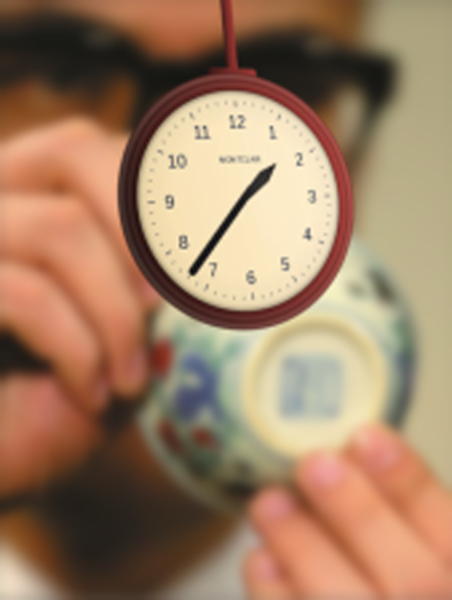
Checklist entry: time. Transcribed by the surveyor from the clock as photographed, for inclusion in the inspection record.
1:37
